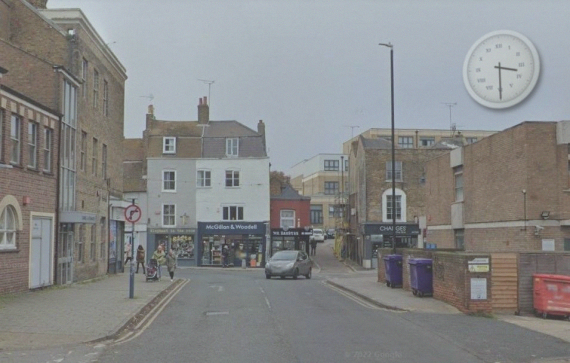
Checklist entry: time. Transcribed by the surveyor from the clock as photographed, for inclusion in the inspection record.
3:30
